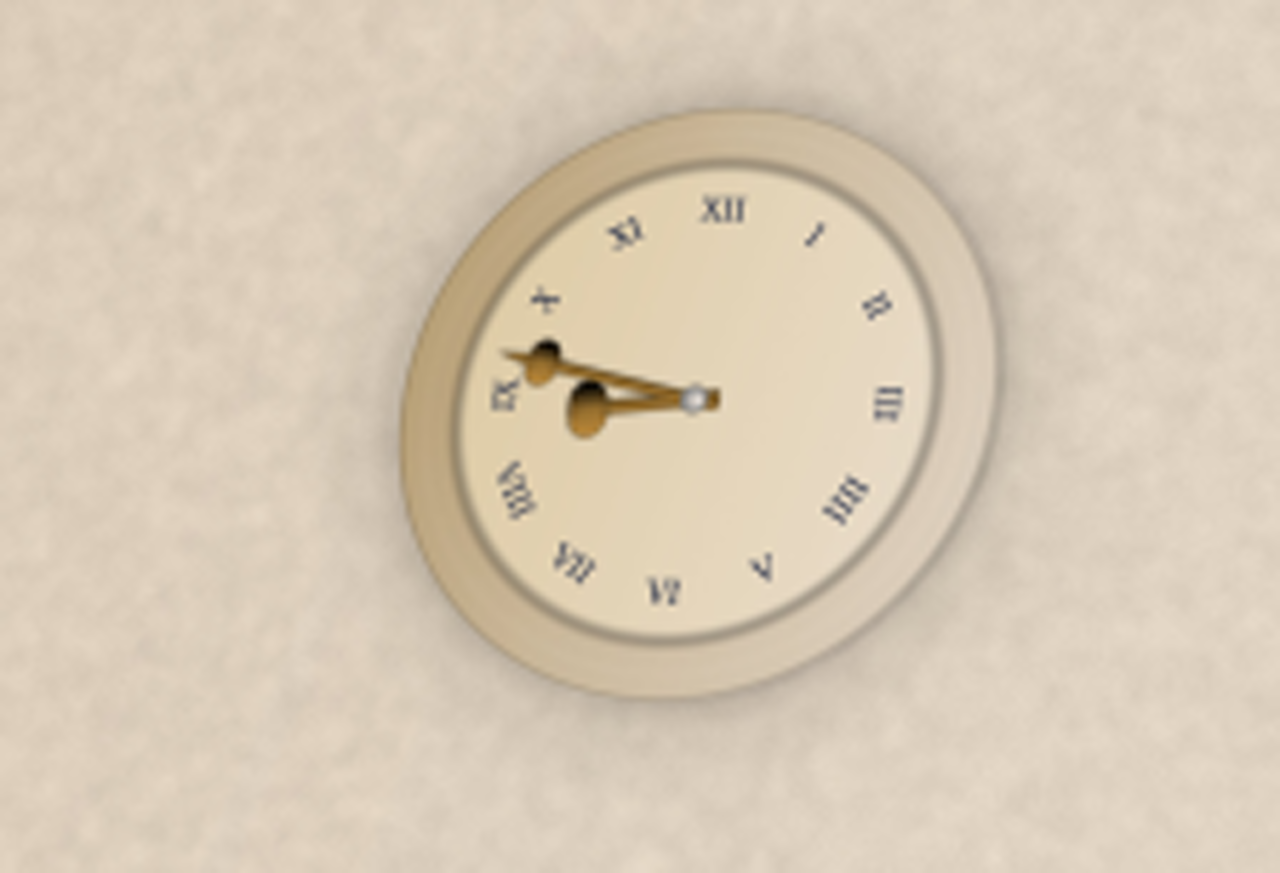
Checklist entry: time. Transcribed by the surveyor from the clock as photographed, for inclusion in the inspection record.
8:47
